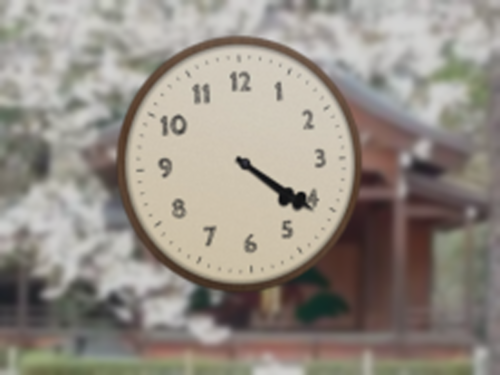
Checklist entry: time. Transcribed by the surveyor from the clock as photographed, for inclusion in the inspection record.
4:21
